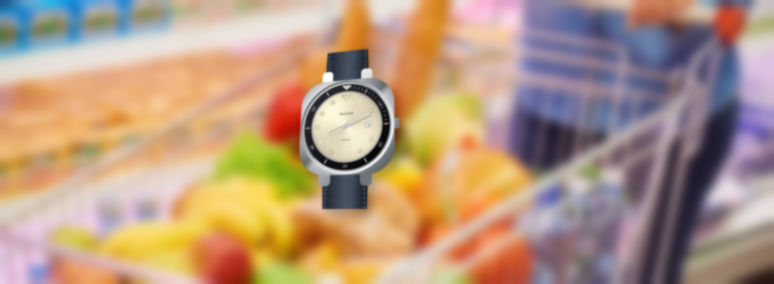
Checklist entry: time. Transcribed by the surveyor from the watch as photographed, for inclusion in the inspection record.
8:11
